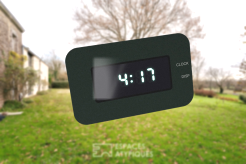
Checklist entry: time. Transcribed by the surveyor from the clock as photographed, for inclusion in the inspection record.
4:17
